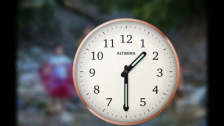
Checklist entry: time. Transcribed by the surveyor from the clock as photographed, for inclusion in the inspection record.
1:30
